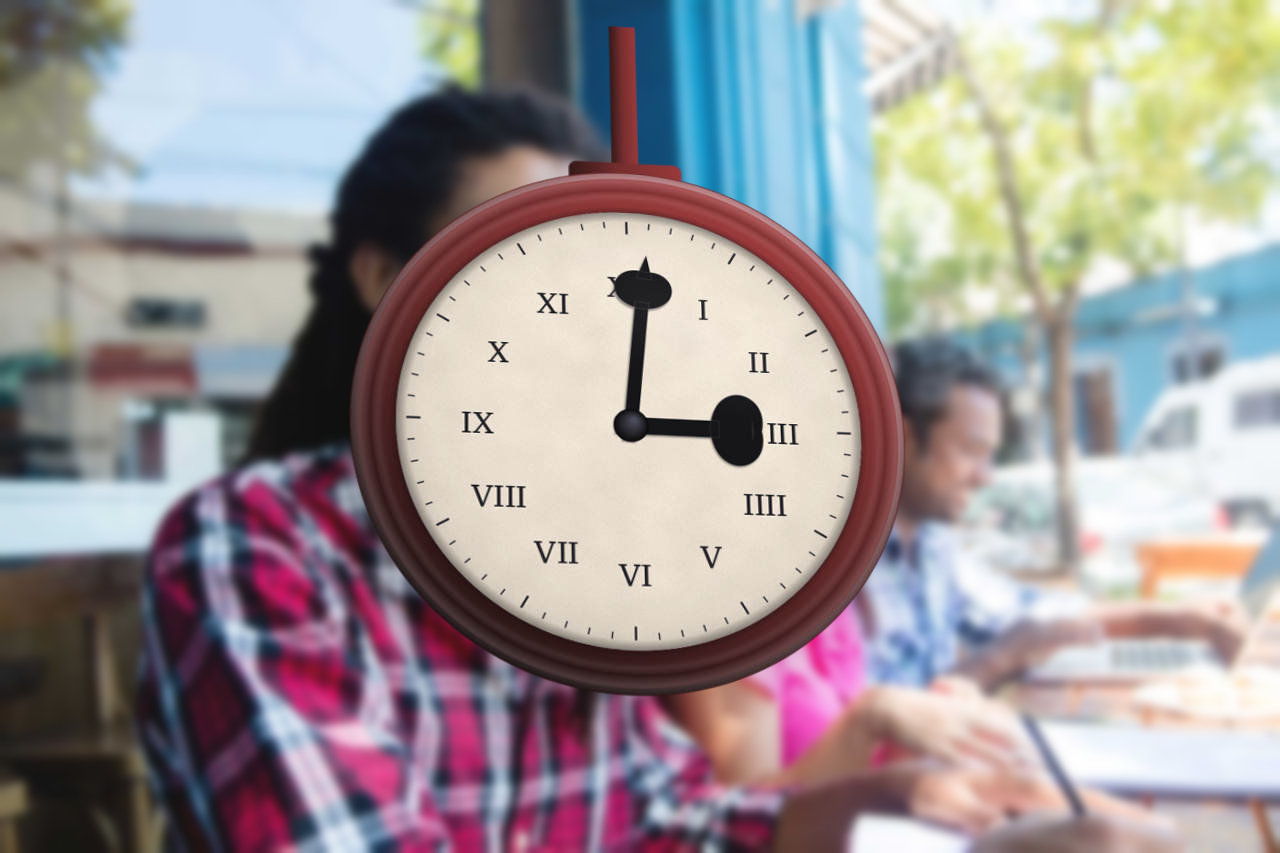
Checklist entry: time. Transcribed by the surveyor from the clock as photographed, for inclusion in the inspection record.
3:01
